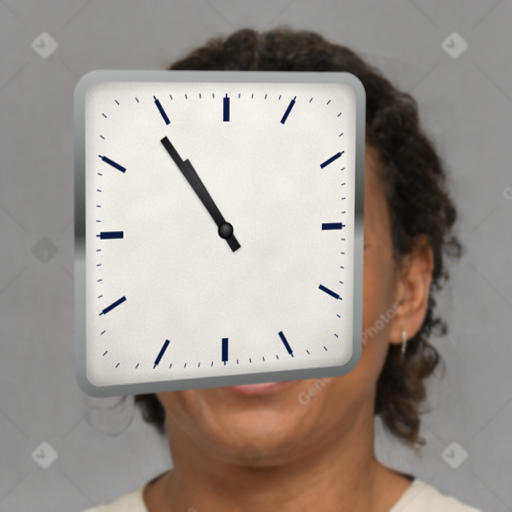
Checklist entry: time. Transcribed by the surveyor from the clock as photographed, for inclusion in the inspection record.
10:54
